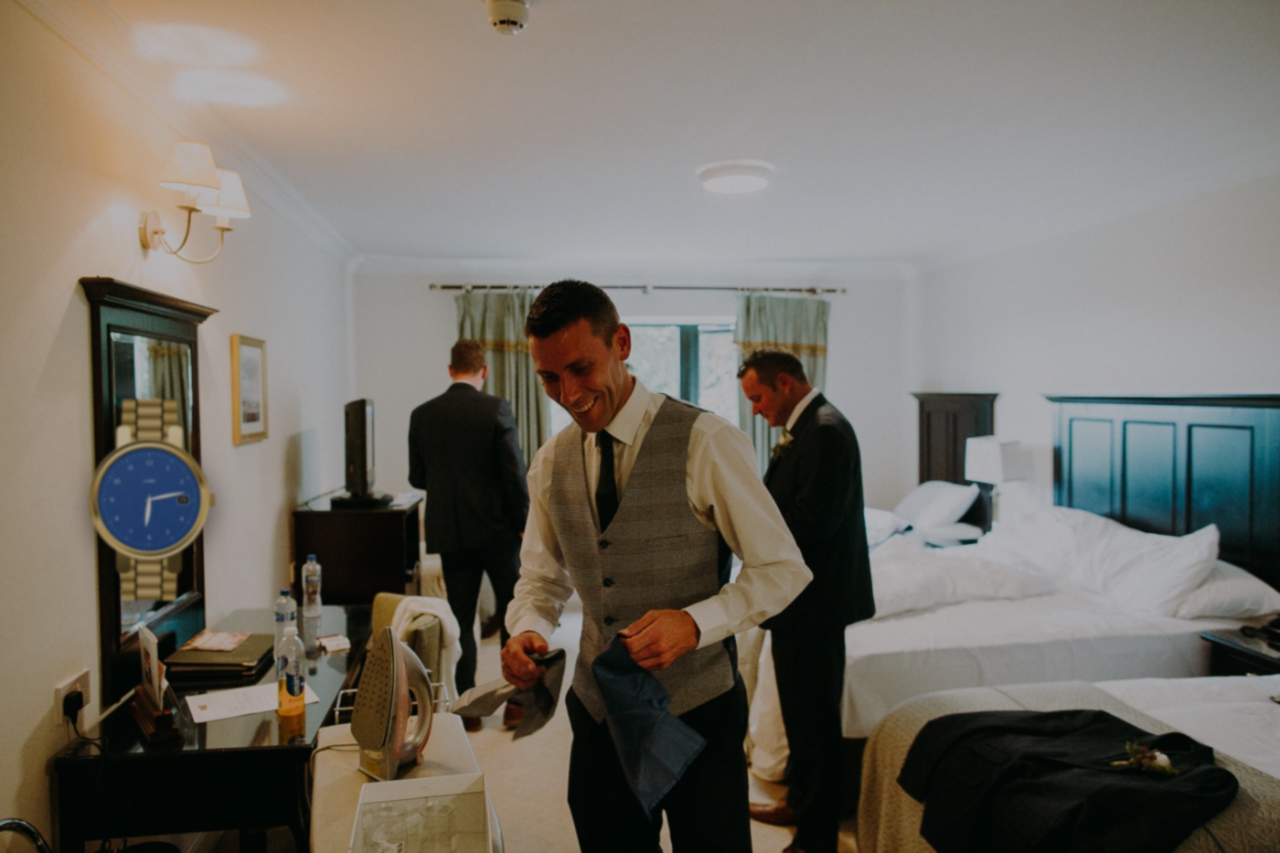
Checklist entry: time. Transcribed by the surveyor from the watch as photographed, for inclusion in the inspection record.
6:13
